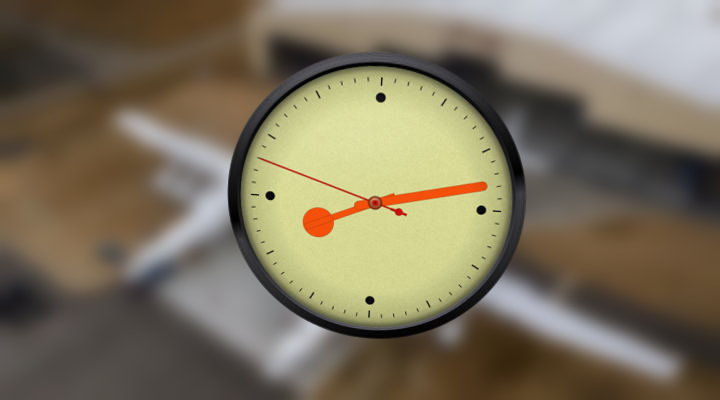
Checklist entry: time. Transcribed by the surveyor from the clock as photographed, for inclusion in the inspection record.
8:12:48
